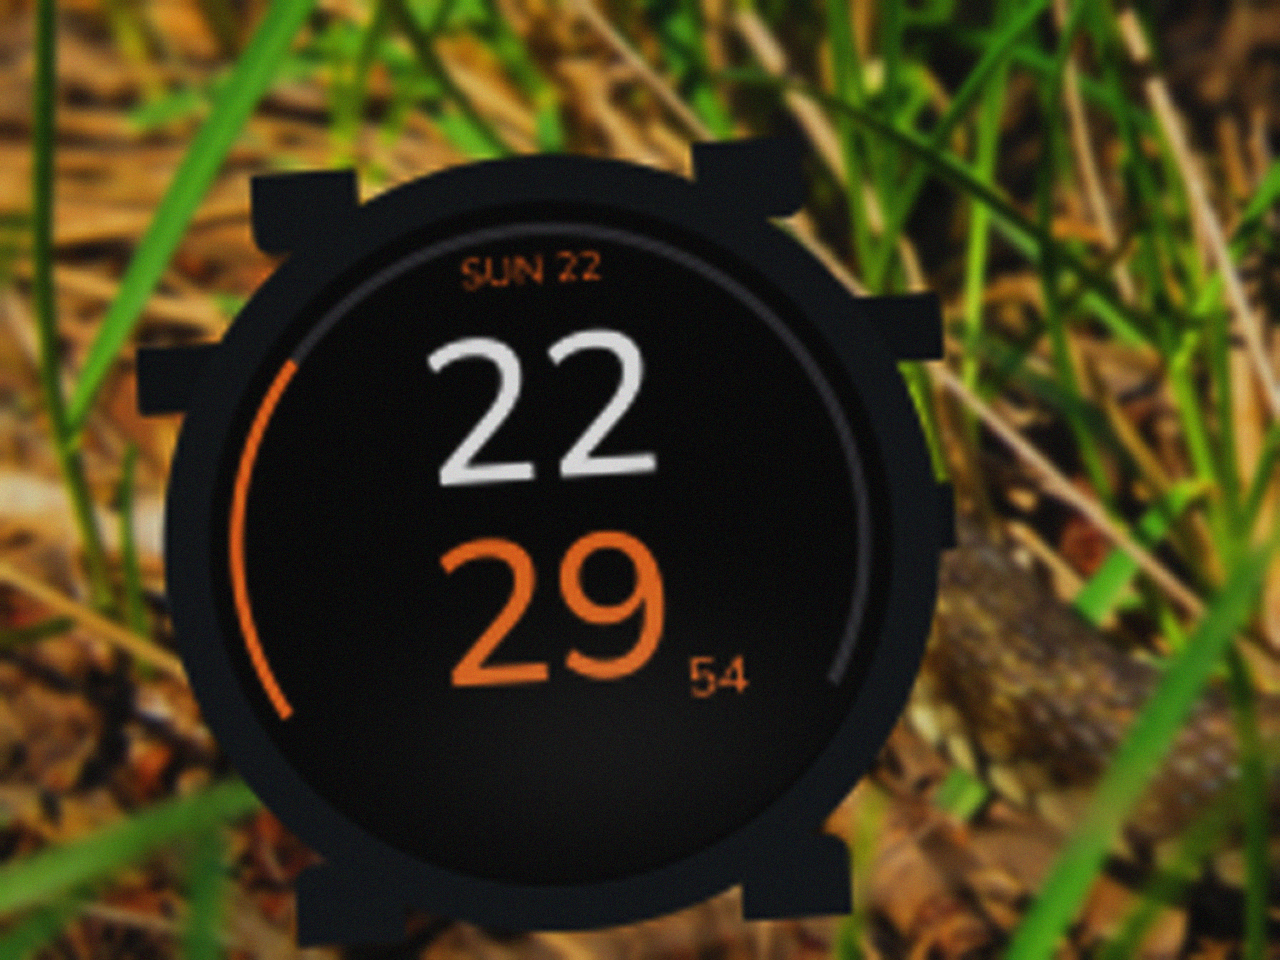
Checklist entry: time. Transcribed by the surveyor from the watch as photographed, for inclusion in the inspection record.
22:29:54
